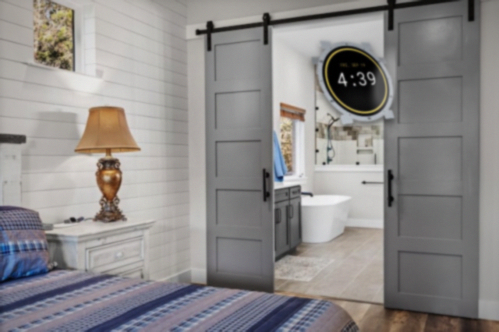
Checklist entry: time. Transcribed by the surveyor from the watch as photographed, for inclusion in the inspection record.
4:39
